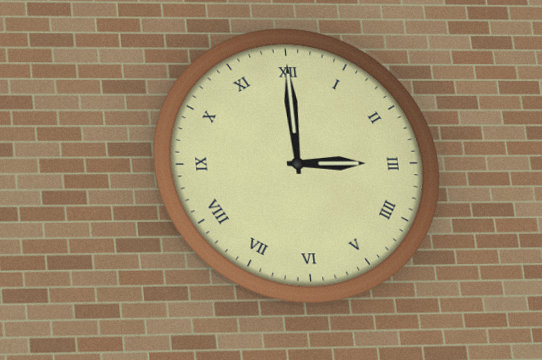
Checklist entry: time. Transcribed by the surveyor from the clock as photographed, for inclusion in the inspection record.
3:00
